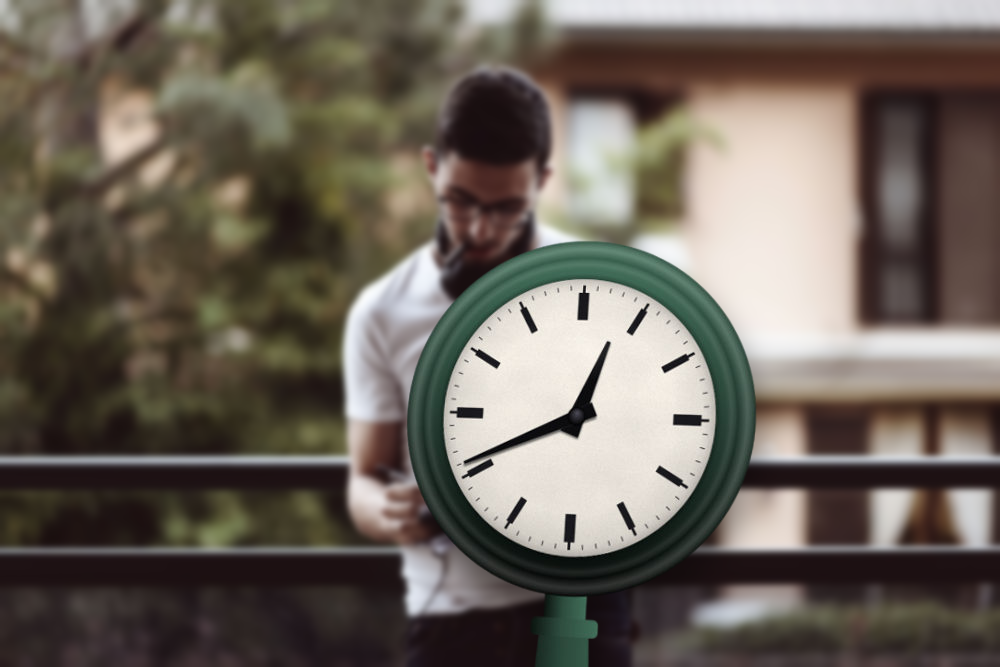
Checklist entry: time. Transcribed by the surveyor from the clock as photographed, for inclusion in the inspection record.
12:41
